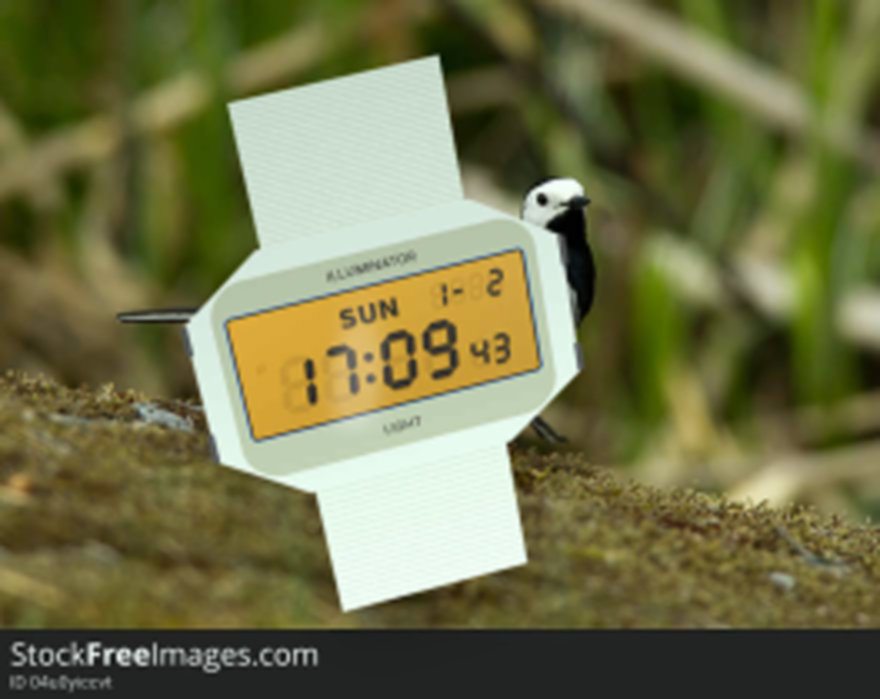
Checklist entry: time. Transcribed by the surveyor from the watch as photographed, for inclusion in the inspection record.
17:09:43
